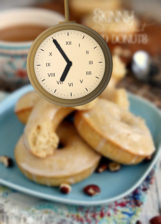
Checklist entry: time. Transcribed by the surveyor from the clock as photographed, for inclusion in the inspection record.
6:55
